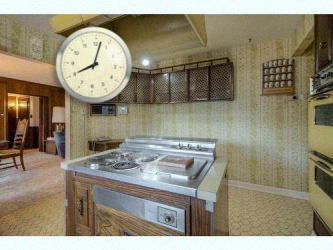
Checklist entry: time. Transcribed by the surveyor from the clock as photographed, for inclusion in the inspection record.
8:02
